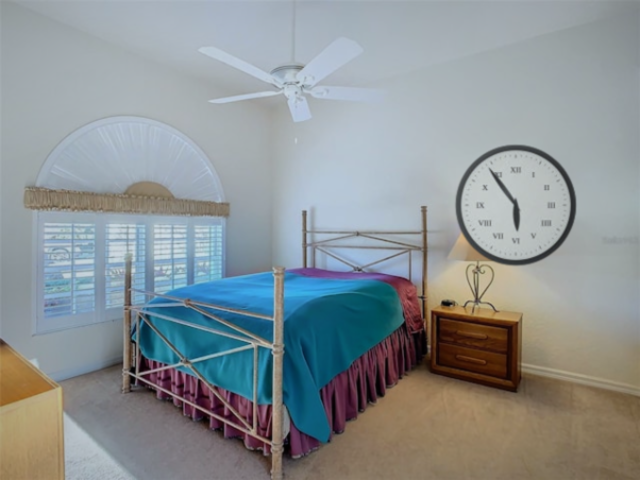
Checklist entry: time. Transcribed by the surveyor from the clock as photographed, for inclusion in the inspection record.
5:54
